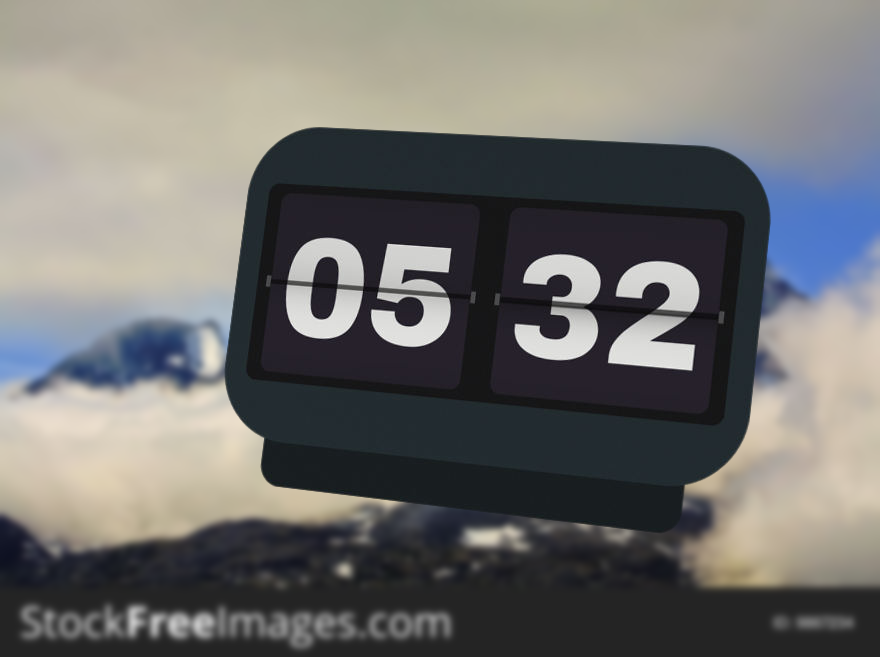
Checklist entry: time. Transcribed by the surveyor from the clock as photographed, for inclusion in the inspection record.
5:32
